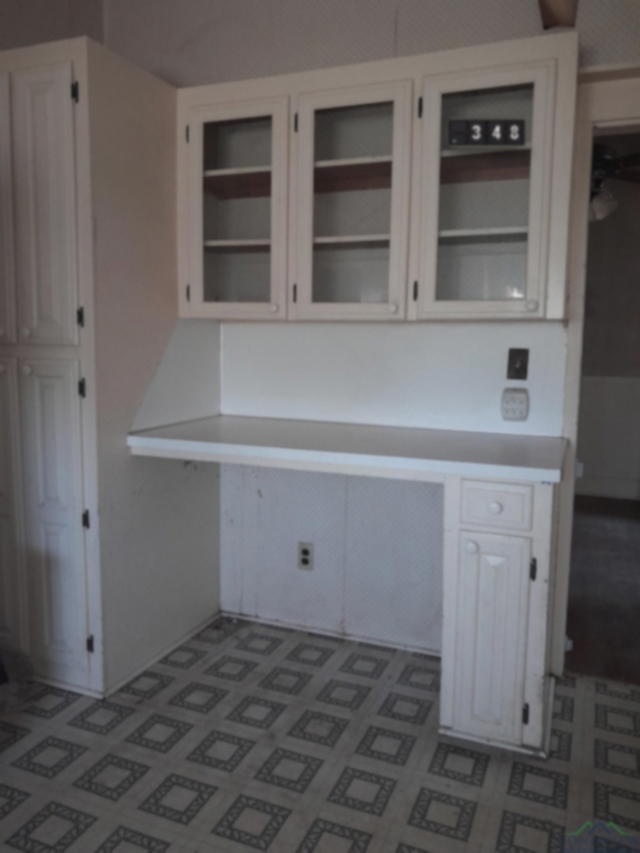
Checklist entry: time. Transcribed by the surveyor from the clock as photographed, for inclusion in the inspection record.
3:48
